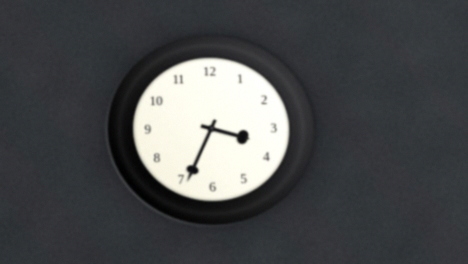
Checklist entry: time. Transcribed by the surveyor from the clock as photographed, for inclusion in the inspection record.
3:34
